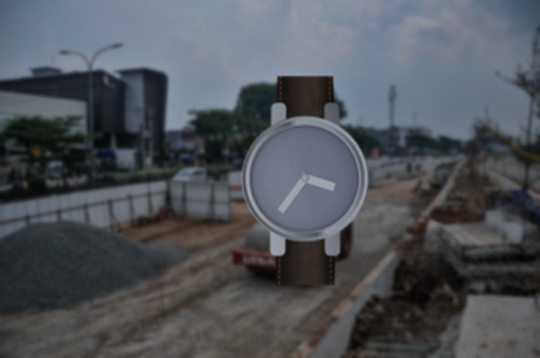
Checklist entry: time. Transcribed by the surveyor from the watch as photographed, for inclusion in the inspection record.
3:36
